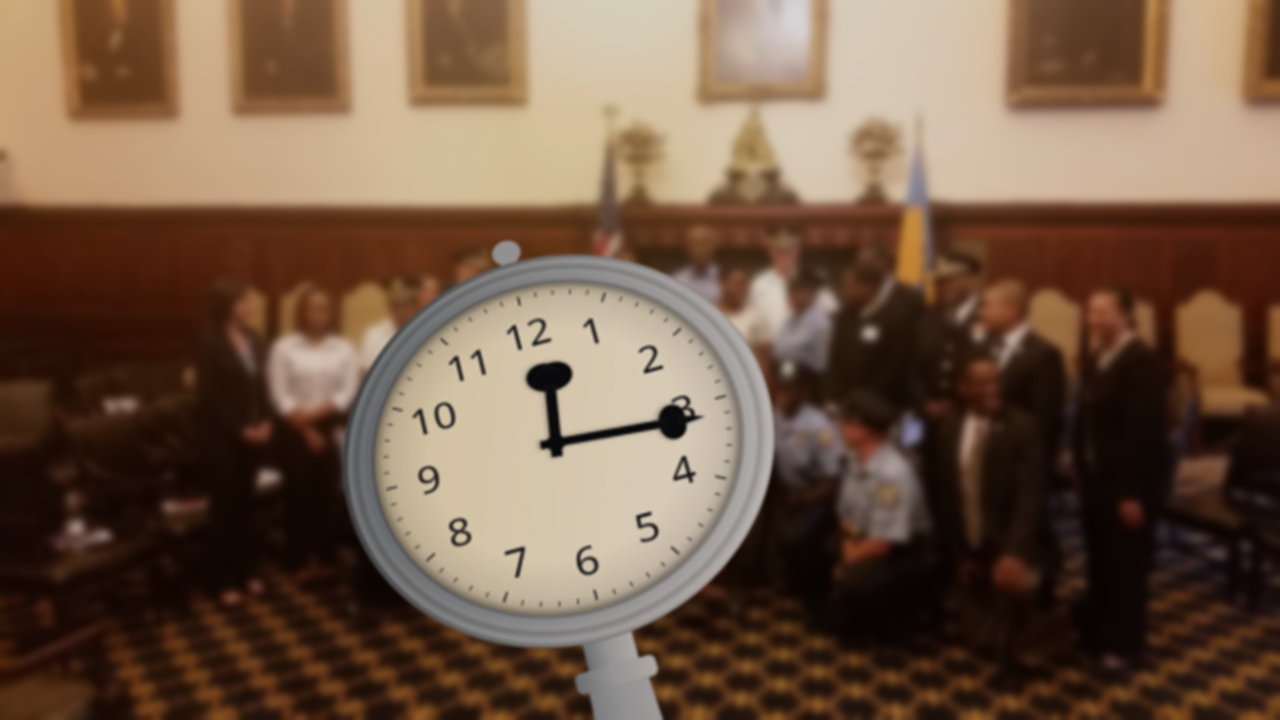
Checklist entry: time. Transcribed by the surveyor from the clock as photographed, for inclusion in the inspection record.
12:16
